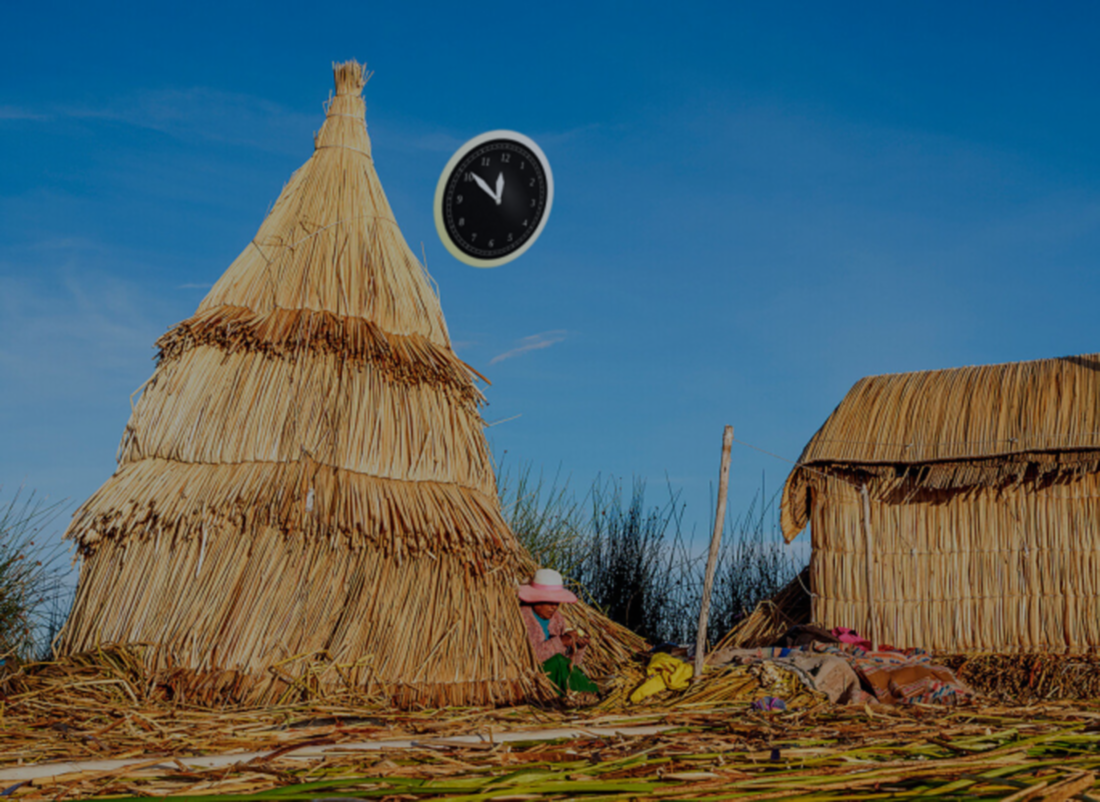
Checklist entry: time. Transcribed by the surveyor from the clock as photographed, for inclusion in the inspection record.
11:51
